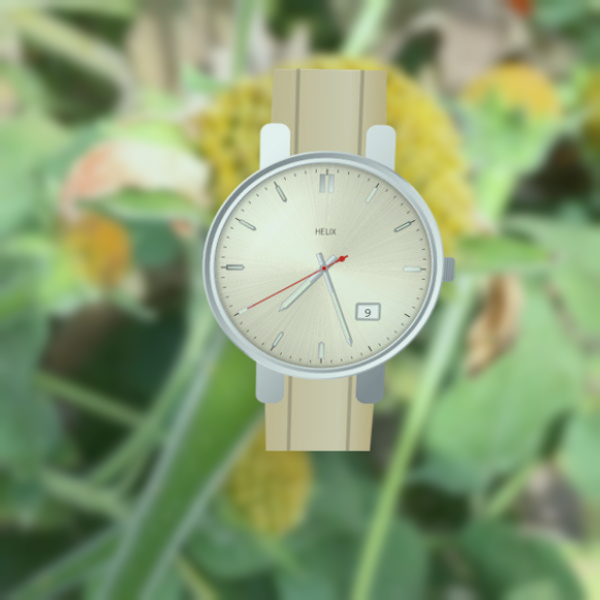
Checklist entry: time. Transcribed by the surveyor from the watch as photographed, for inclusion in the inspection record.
7:26:40
